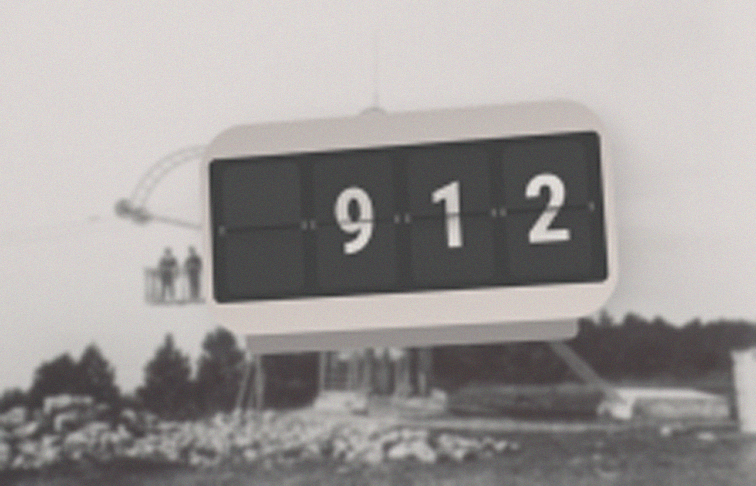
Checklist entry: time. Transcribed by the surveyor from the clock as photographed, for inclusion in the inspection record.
9:12
